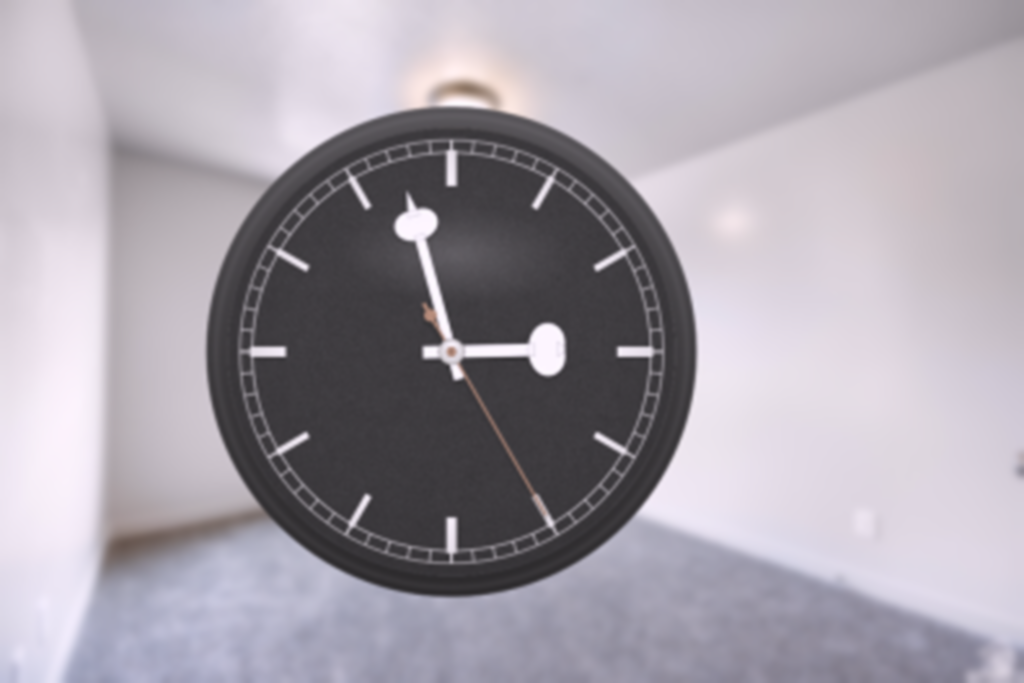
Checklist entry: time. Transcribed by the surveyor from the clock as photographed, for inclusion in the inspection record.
2:57:25
